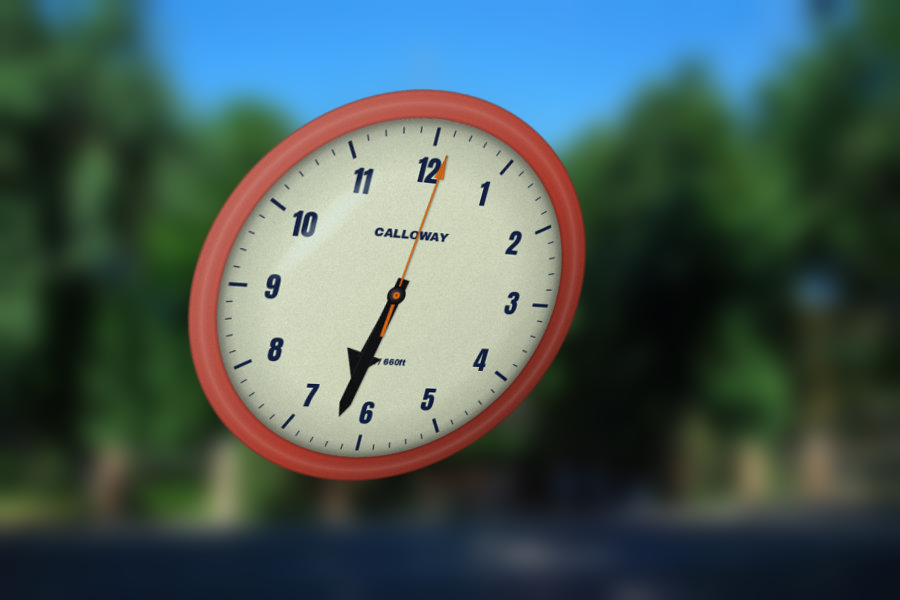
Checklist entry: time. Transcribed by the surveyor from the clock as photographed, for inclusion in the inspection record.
6:32:01
